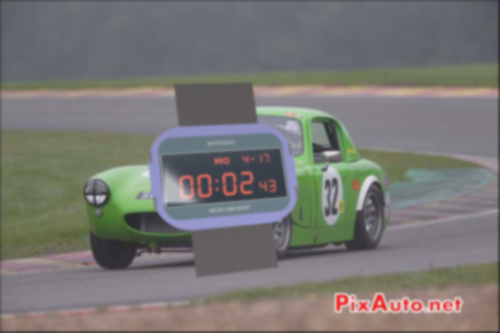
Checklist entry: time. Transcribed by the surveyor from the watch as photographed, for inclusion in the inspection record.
0:02:43
